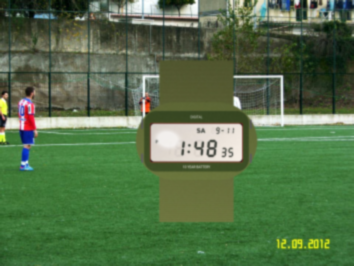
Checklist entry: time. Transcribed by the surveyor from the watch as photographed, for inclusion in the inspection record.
1:48
